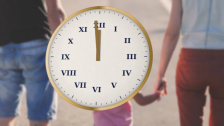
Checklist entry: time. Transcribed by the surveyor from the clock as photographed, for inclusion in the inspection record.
11:59
